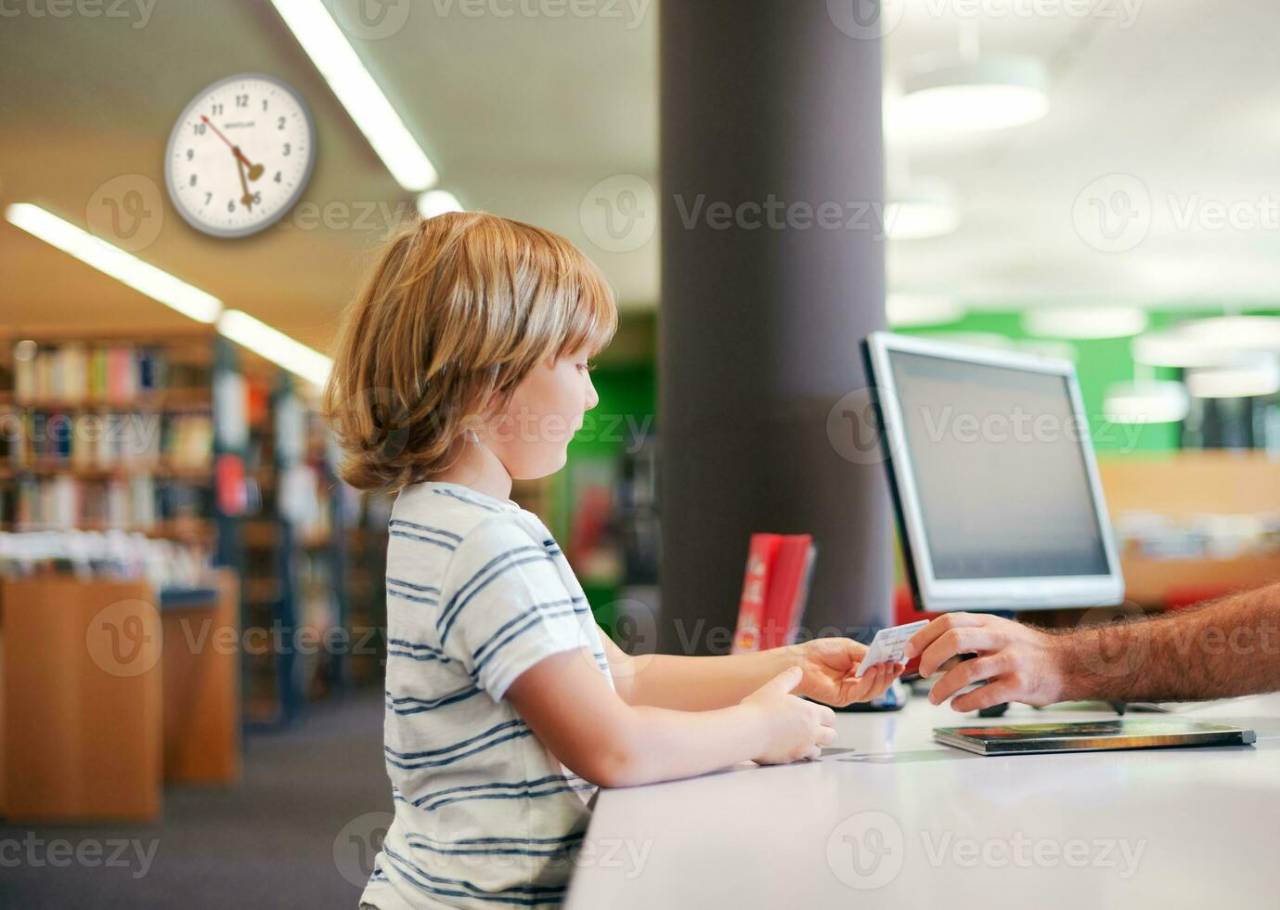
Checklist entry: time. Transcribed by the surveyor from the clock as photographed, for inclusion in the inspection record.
4:26:52
